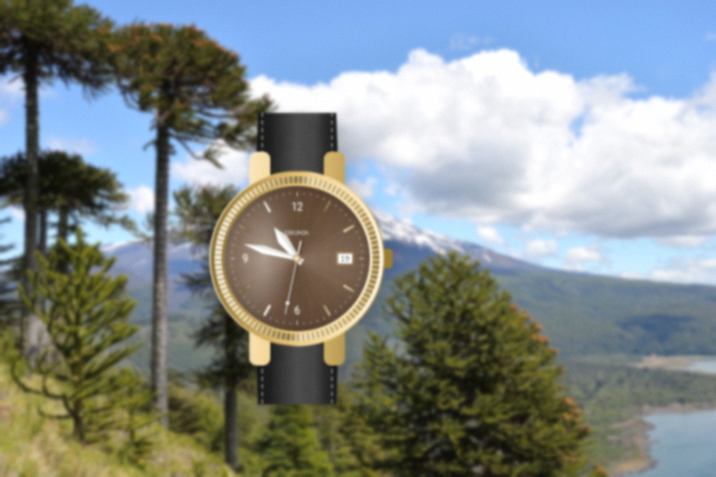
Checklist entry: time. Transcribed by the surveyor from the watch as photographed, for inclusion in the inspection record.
10:47:32
